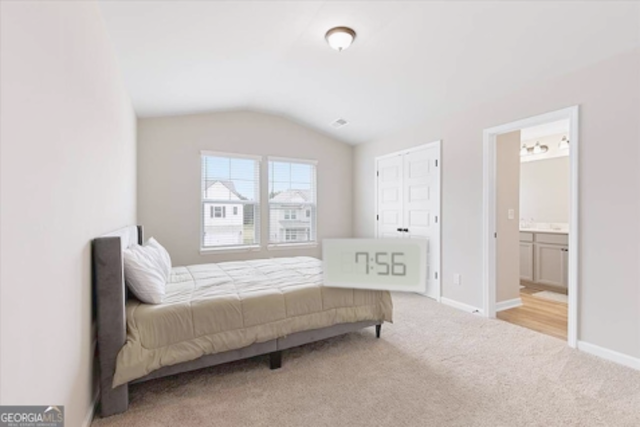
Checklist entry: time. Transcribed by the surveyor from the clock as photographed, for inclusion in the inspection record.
7:56
